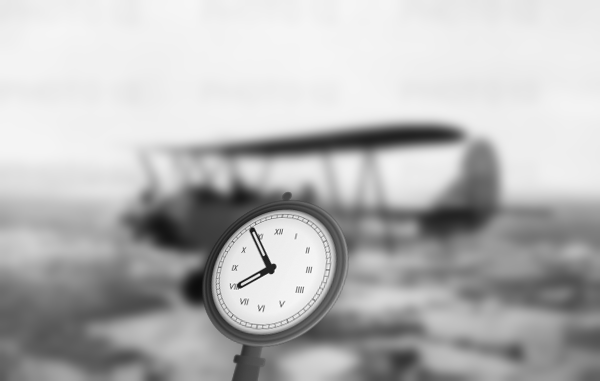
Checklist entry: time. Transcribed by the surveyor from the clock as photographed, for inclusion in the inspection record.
7:54
